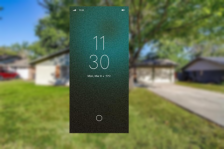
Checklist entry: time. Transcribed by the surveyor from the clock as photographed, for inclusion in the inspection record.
11:30
